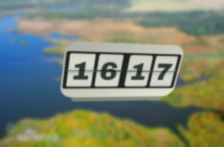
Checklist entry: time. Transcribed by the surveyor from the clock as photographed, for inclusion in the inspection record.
16:17
